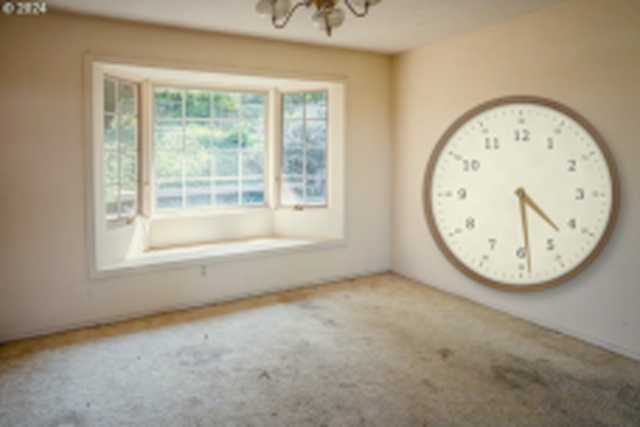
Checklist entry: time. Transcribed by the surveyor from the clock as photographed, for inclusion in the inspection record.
4:29
